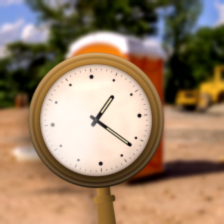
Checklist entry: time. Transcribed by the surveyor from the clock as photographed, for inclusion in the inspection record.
1:22
